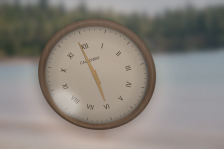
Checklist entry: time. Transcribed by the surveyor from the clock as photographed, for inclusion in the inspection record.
5:59
